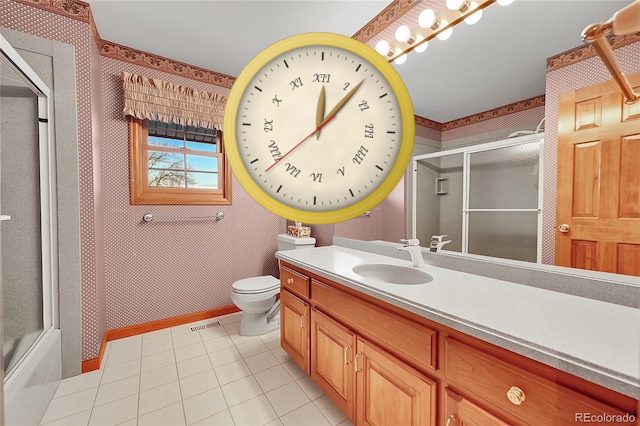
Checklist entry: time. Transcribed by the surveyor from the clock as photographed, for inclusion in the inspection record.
12:06:38
